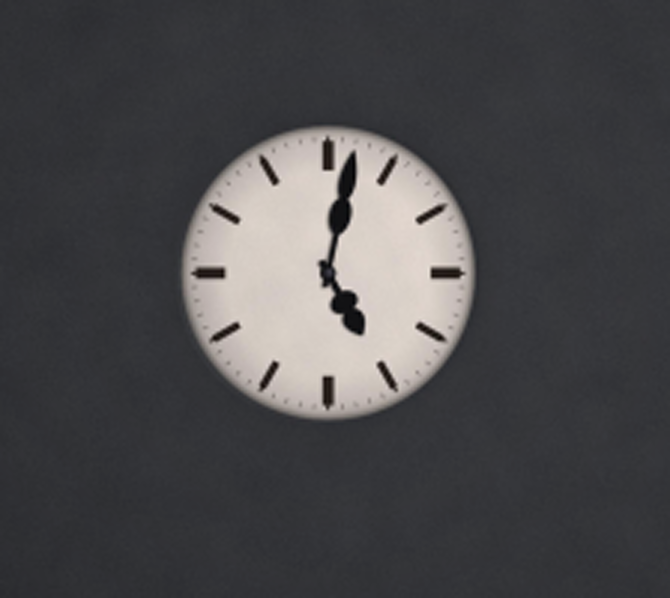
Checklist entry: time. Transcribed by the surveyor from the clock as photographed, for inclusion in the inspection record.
5:02
